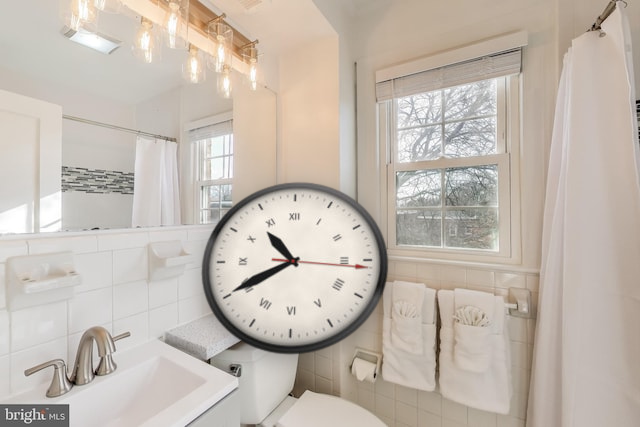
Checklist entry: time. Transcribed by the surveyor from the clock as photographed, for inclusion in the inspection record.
10:40:16
